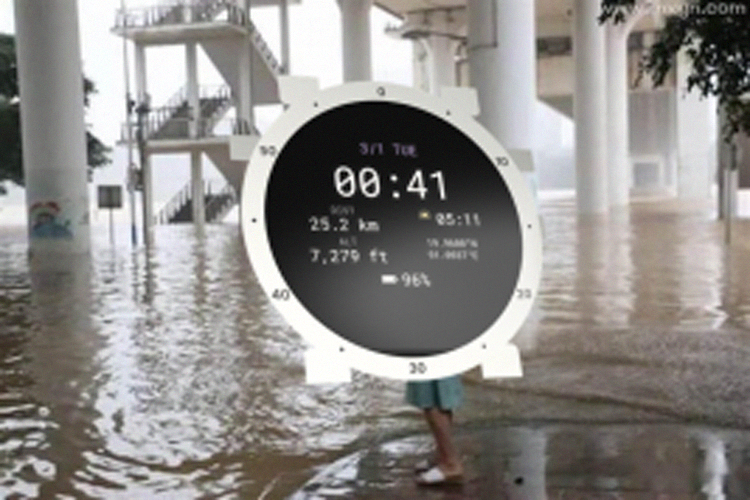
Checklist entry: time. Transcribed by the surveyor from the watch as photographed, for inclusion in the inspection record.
0:41
